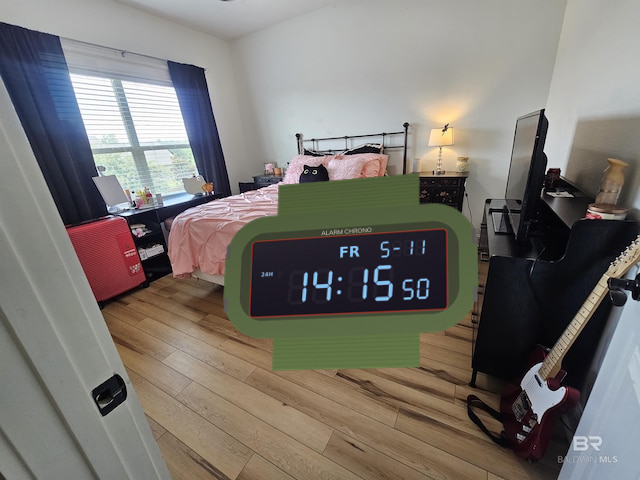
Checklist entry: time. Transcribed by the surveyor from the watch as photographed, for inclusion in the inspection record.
14:15:50
